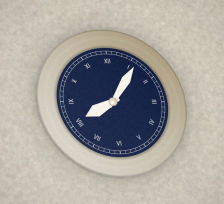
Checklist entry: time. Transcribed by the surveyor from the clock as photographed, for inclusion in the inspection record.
8:06
